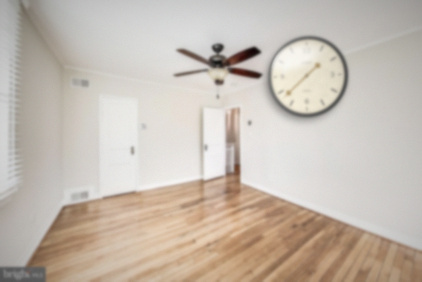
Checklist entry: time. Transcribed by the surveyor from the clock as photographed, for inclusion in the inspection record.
1:38
